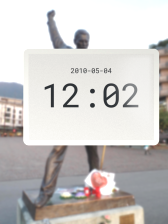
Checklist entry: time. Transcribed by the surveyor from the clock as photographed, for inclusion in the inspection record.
12:02
